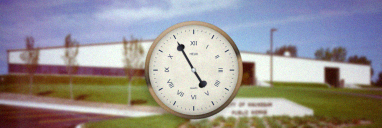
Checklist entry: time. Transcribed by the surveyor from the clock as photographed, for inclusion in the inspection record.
4:55
